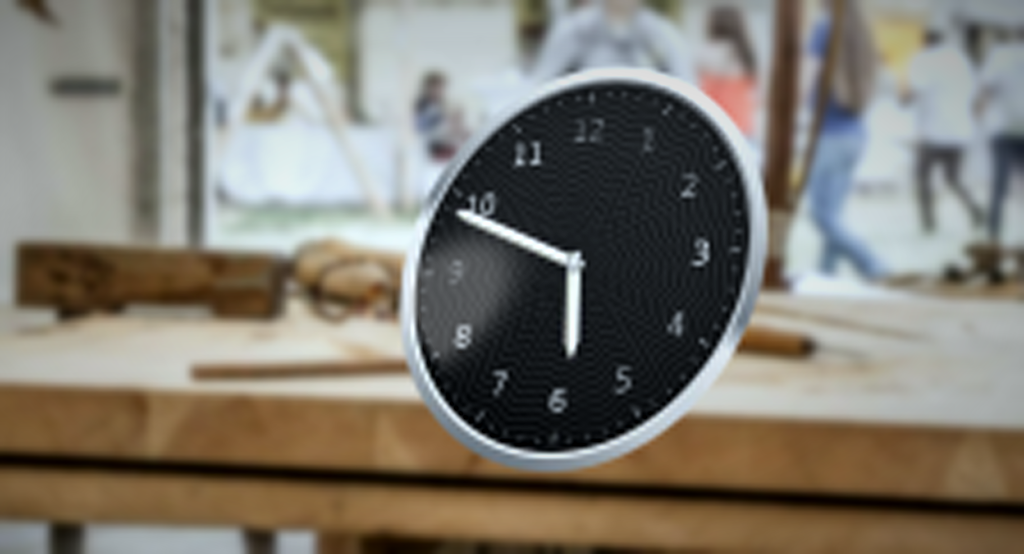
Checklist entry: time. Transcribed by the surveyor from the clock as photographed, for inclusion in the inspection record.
5:49
